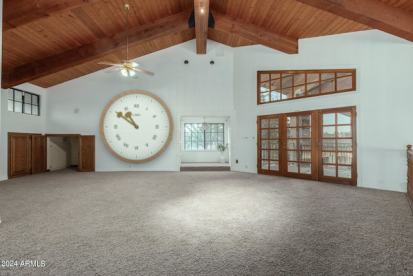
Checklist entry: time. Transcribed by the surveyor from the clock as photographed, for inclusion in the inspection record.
10:51
